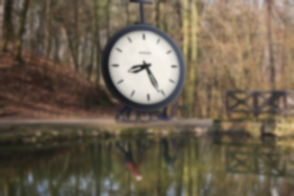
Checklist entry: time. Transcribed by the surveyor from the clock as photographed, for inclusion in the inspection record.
8:26
